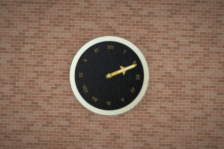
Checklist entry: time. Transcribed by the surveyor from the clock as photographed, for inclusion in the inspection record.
2:11
